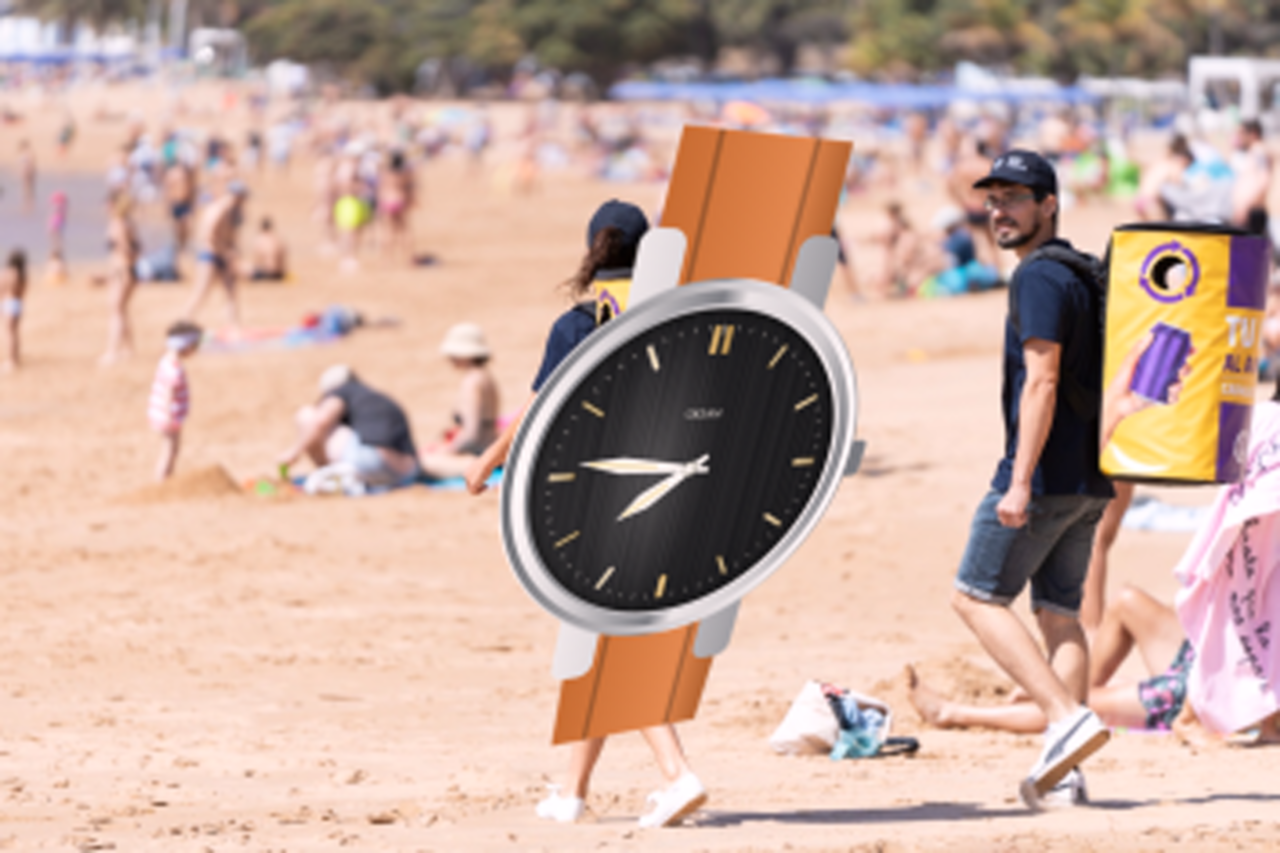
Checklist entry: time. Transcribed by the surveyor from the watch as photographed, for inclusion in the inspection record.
7:46
